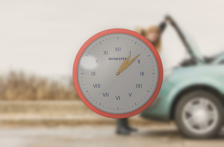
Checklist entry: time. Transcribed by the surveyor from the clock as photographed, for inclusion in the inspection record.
1:08
